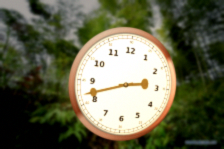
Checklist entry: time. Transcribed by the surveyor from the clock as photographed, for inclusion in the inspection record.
2:42
